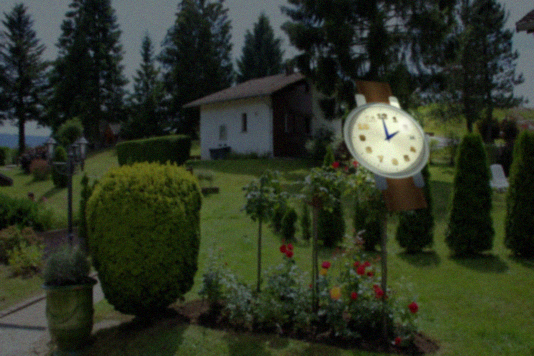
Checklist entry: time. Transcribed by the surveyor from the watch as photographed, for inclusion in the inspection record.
2:00
